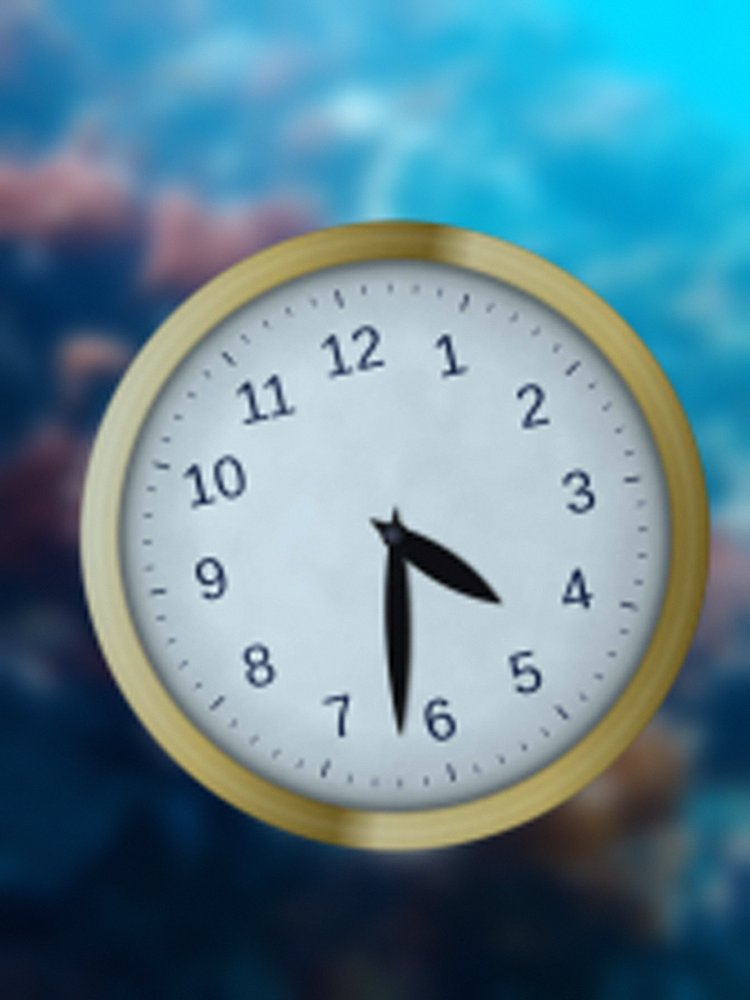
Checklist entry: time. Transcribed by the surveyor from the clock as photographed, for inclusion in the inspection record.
4:32
